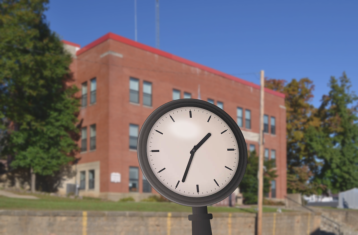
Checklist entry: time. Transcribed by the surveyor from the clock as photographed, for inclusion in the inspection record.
1:34
